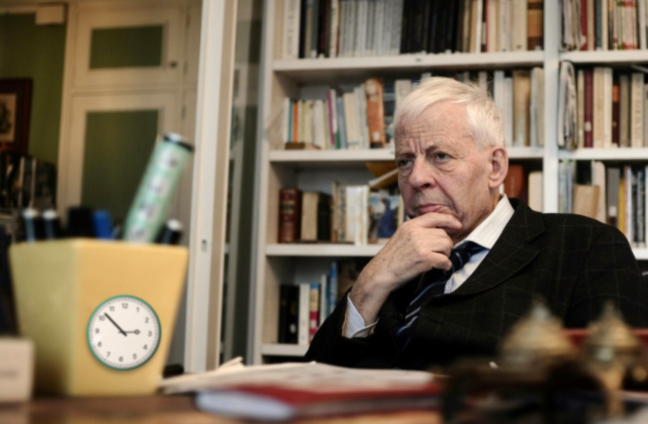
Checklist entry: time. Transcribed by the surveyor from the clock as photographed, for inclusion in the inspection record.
2:52
